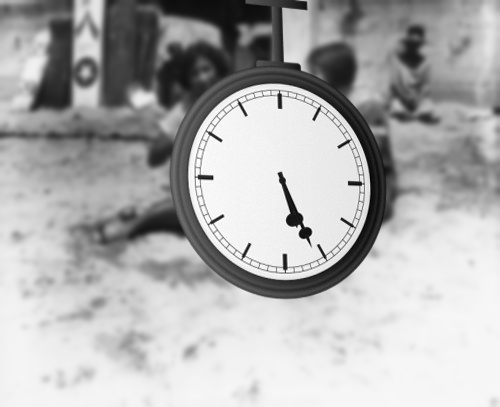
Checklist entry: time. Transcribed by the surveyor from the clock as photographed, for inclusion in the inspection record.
5:26
